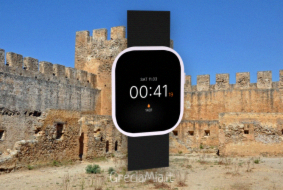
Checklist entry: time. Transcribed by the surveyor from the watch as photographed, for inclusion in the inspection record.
0:41
